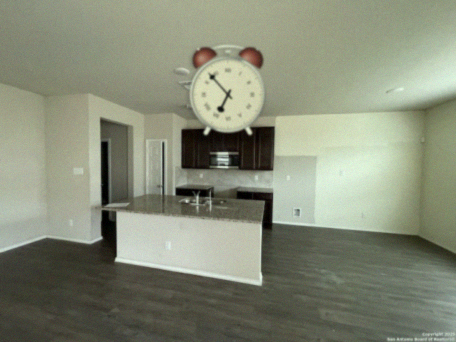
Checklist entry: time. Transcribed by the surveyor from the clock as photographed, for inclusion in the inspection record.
6:53
